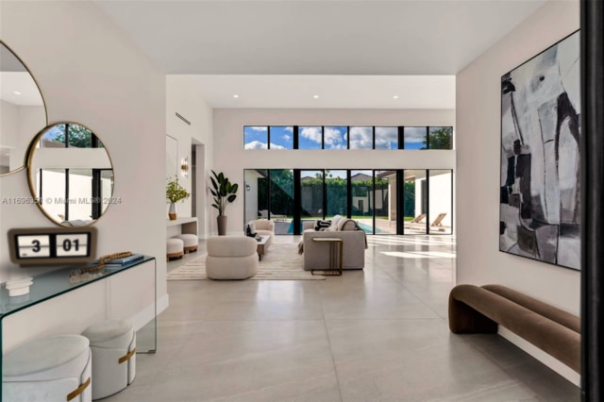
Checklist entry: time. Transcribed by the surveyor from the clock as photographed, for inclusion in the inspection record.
3:01
